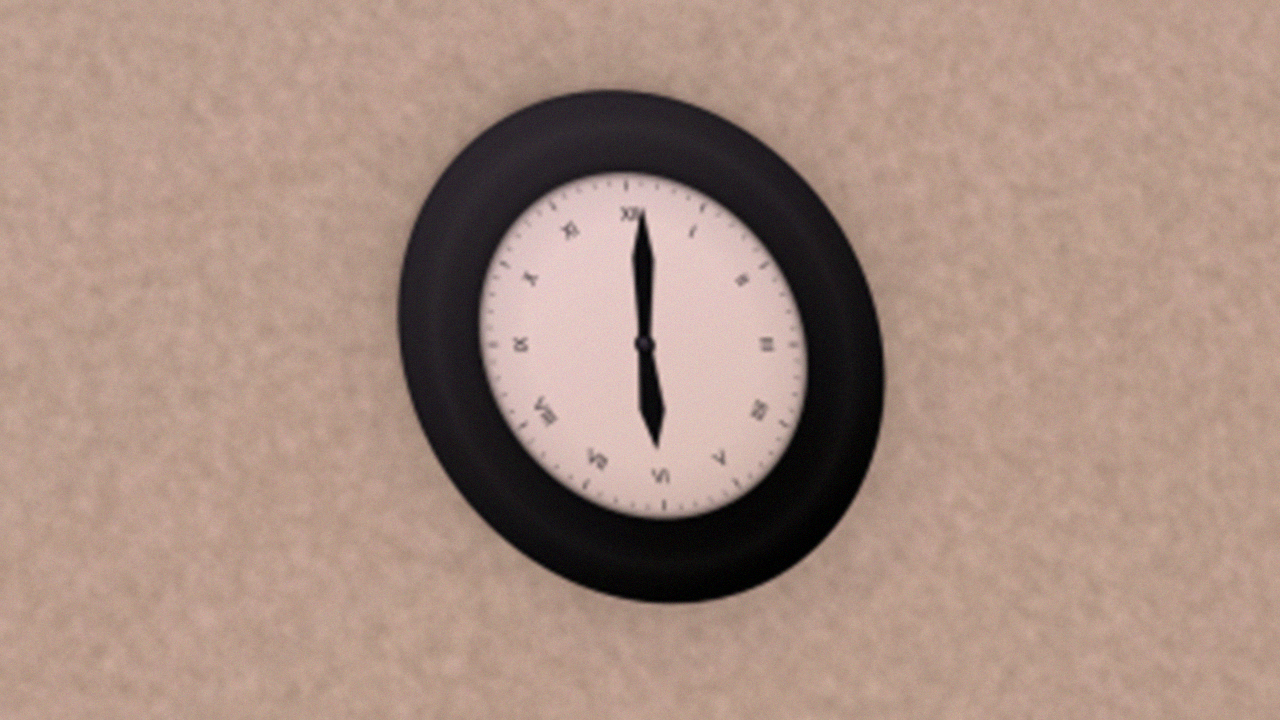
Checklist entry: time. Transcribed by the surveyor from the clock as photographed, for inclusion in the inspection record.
6:01
